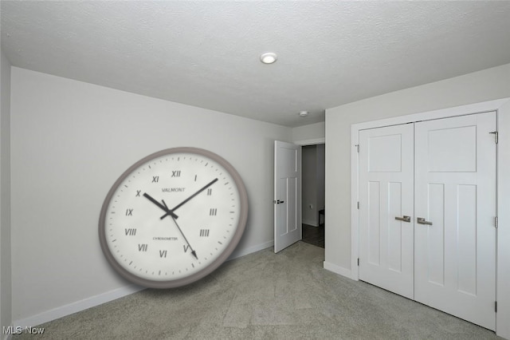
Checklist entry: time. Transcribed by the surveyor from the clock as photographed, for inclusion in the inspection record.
10:08:24
